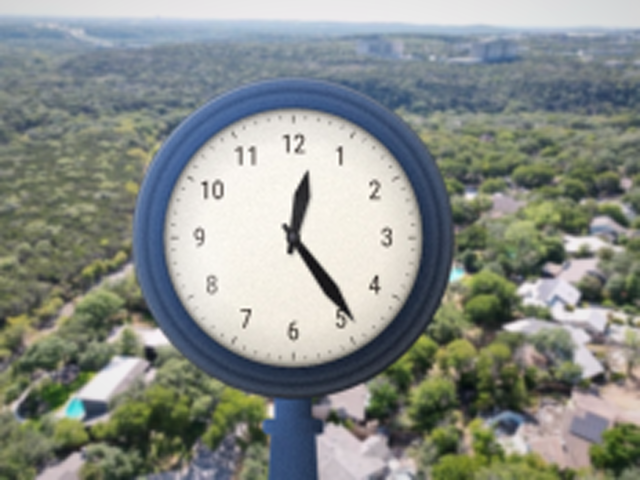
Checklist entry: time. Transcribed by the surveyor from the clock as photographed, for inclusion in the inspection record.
12:24
